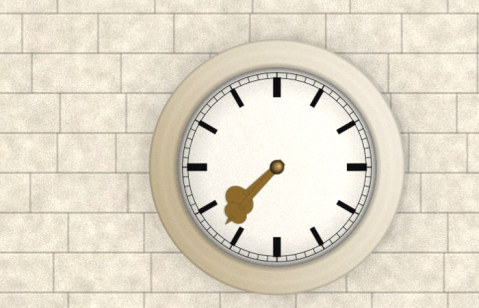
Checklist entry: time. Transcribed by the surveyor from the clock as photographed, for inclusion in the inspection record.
7:37
